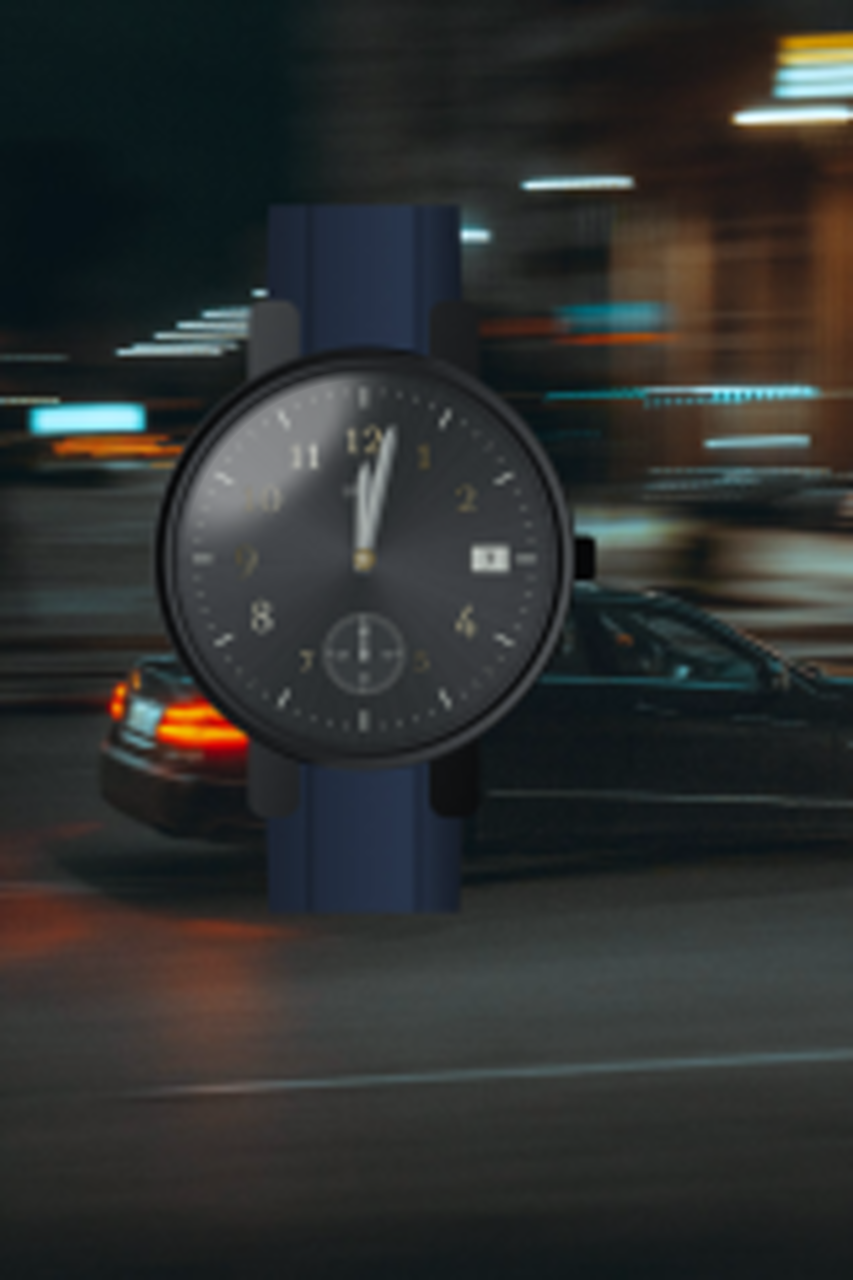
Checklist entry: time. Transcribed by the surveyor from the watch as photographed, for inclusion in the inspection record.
12:02
